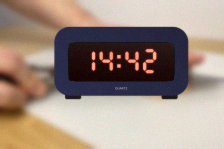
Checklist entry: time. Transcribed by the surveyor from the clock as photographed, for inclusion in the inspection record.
14:42
